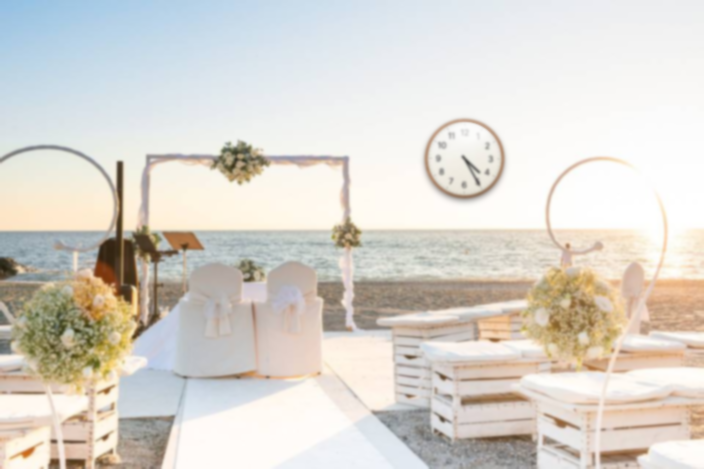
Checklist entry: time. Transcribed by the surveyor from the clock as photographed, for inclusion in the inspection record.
4:25
